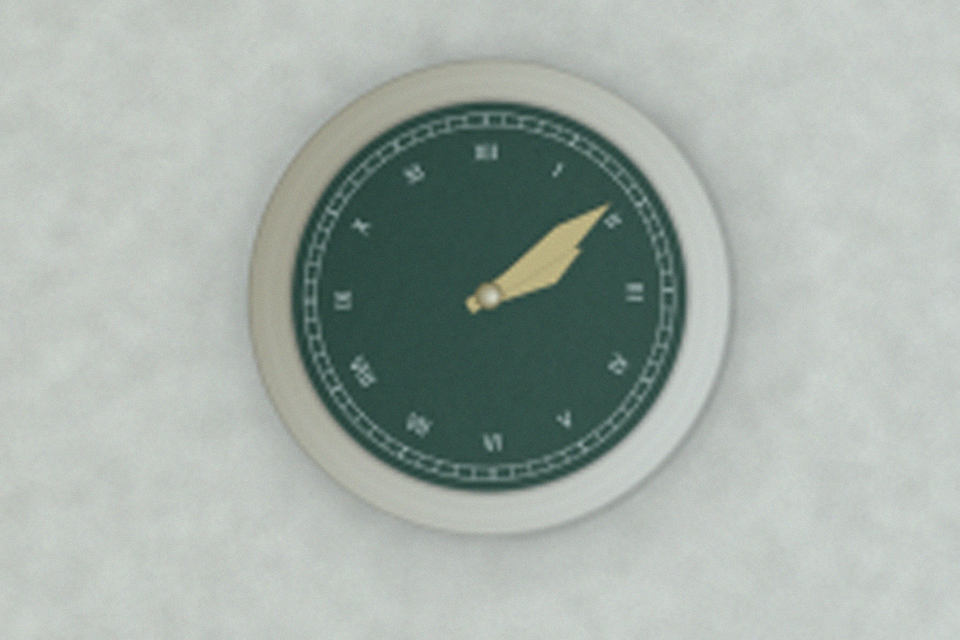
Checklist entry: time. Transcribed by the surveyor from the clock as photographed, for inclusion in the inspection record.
2:09
